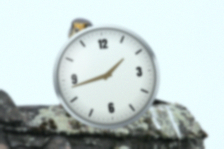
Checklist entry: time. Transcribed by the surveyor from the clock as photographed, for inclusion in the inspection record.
1:43
